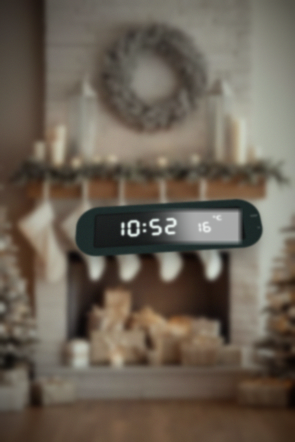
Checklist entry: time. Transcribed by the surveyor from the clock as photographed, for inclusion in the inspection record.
10:52
